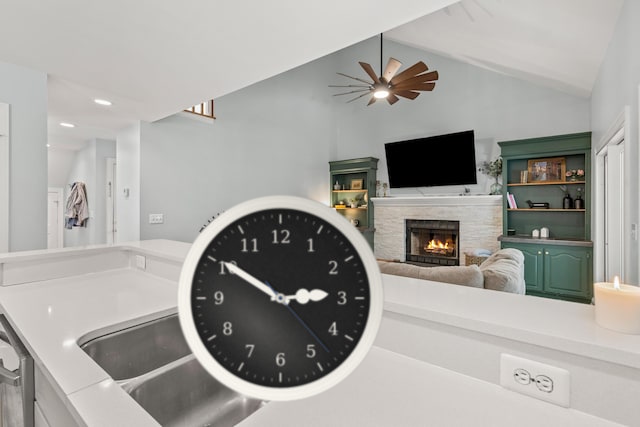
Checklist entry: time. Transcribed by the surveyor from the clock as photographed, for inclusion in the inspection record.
2:50:23
